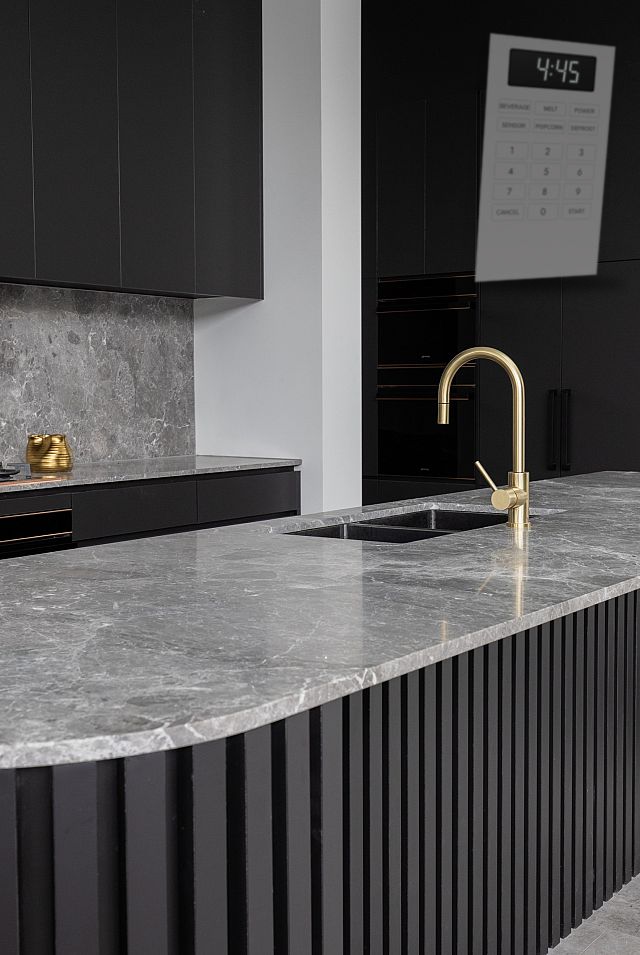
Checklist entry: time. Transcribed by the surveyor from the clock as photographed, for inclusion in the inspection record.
4:45
